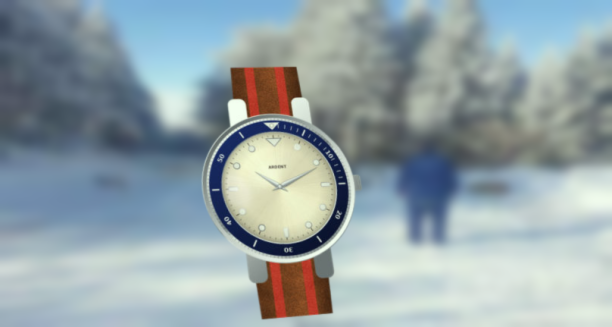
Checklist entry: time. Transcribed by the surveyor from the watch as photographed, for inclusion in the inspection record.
10:11
